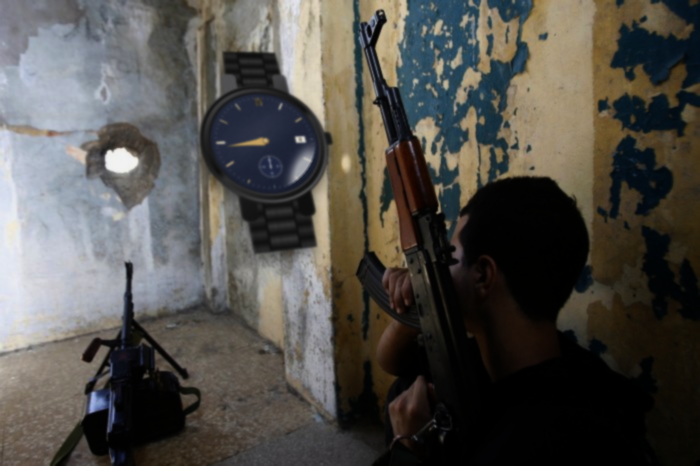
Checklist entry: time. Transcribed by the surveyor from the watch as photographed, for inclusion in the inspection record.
8:44
